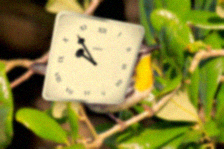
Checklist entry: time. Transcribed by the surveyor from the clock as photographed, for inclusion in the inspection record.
9:53
